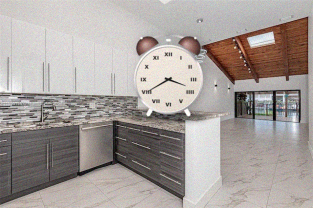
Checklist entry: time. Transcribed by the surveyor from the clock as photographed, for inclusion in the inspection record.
3:40
